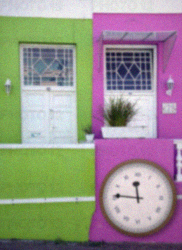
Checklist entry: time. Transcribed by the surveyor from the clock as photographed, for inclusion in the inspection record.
11:46
